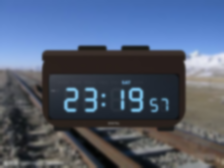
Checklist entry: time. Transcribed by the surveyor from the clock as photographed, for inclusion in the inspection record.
23:19:57
